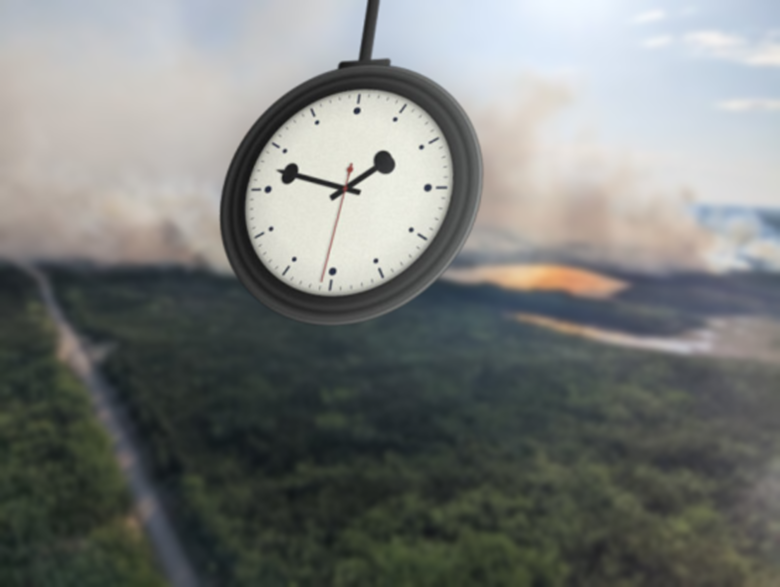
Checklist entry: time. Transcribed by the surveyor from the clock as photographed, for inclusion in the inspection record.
1:47:31
